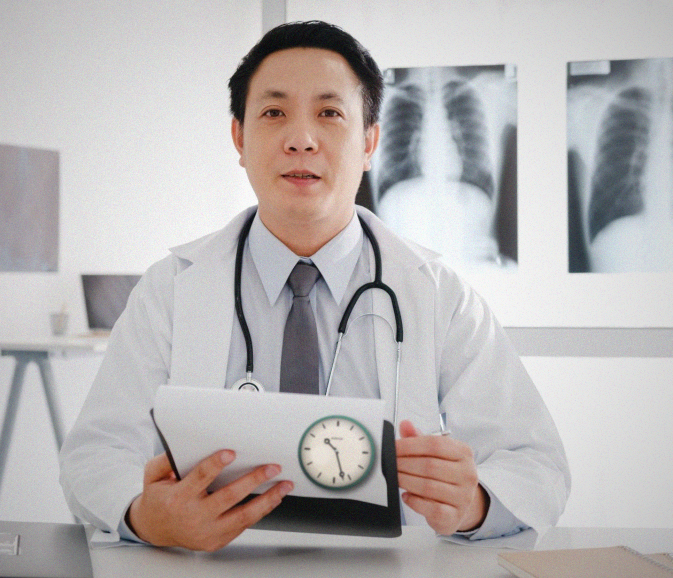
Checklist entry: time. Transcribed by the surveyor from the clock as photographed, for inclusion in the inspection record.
10:27
